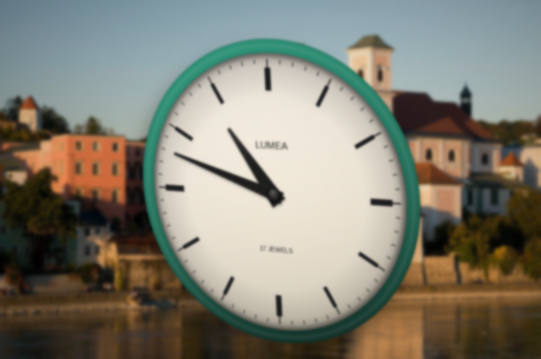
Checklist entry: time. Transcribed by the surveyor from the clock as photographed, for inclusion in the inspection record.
10:48
